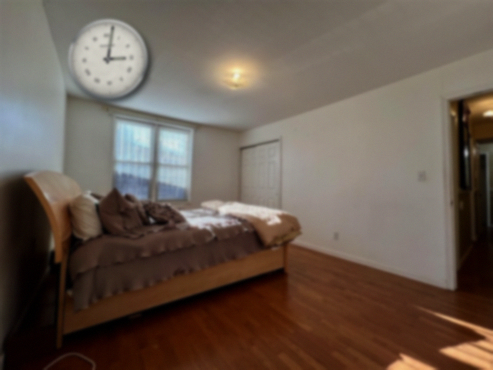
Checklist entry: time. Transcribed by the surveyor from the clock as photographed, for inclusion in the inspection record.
3:02
